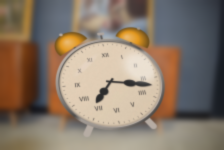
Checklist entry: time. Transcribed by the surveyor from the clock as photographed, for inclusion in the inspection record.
7:17
